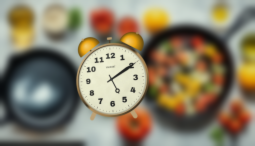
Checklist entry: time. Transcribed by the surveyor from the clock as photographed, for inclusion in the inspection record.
5:10
